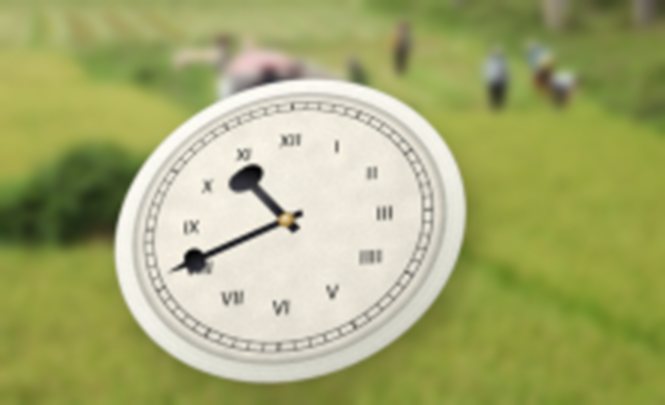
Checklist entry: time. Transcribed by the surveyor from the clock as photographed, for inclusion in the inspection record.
10:41
